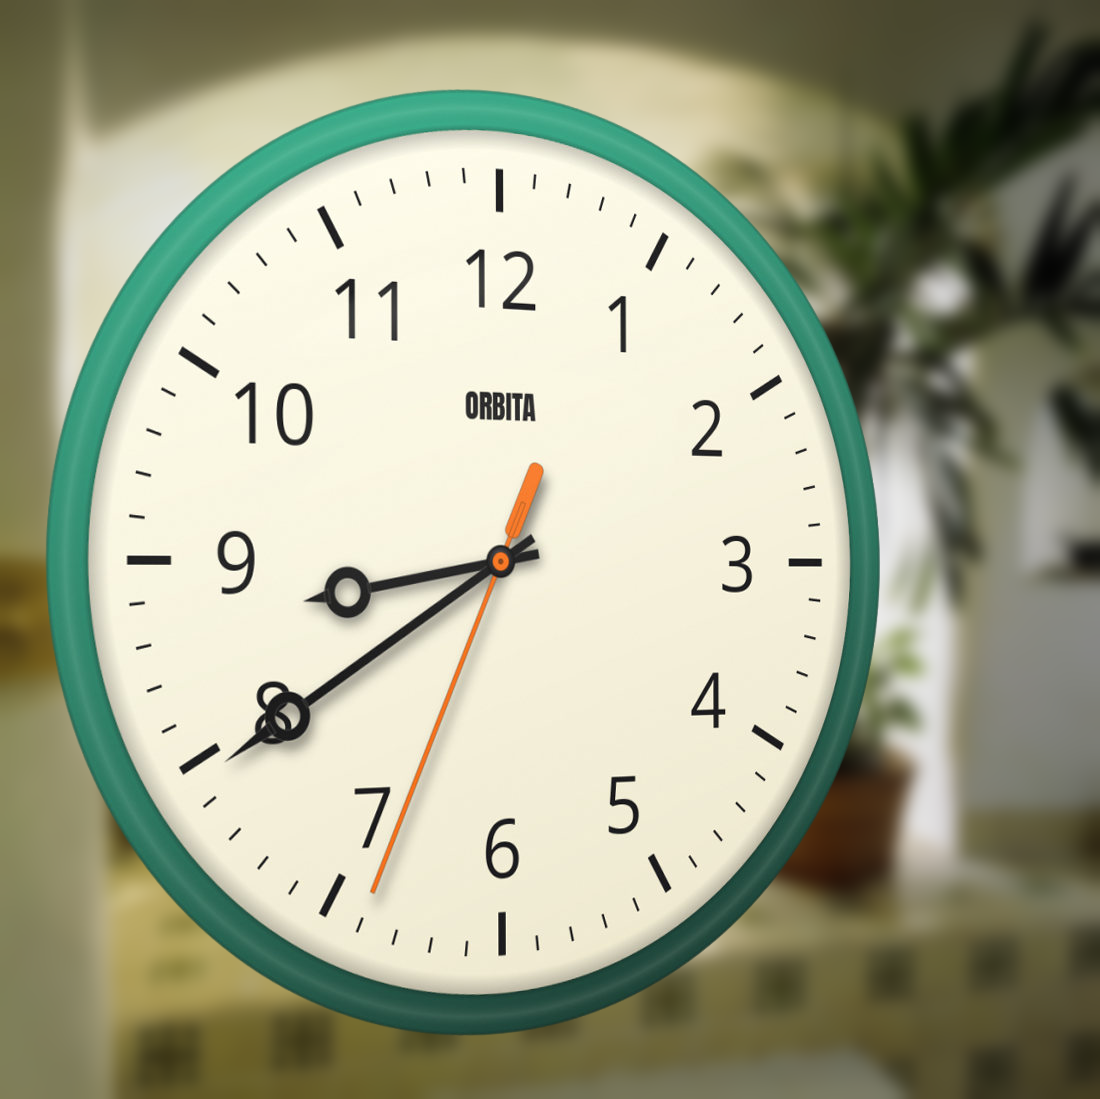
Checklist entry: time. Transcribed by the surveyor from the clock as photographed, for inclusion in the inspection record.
8:39:34
